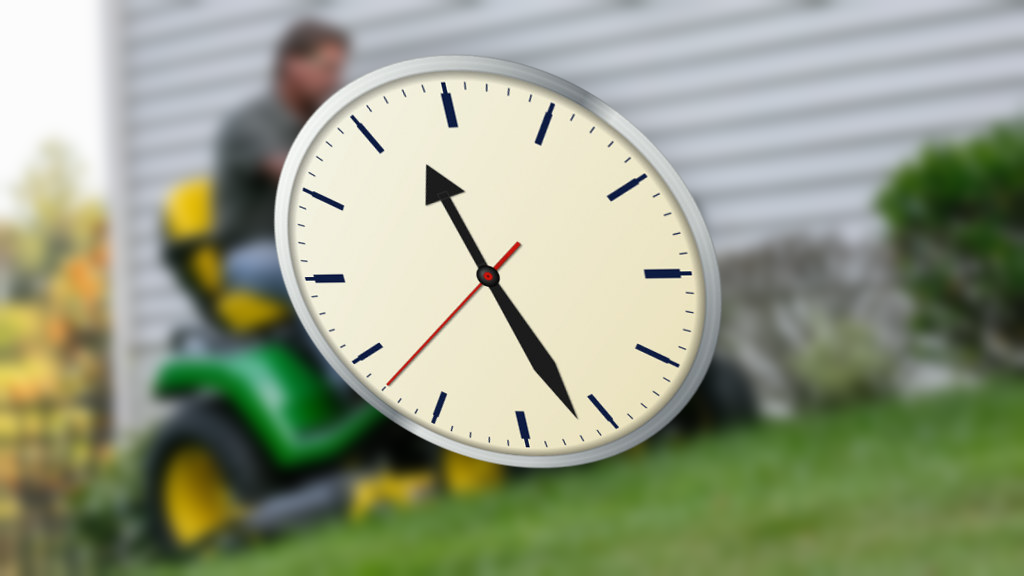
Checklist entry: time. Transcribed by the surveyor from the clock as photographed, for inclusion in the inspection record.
11:26:38
